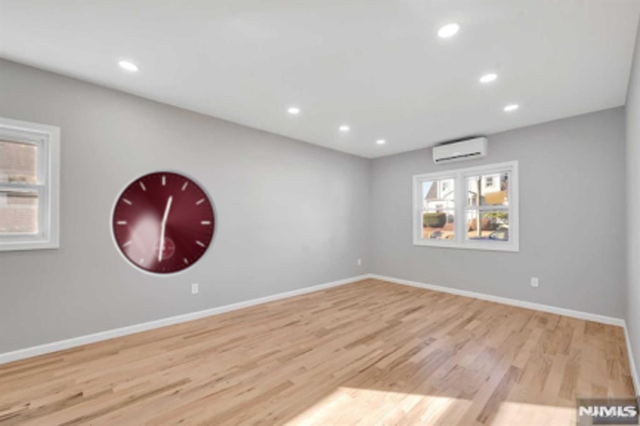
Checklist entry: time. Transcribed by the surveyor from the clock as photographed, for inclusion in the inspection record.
12:31
